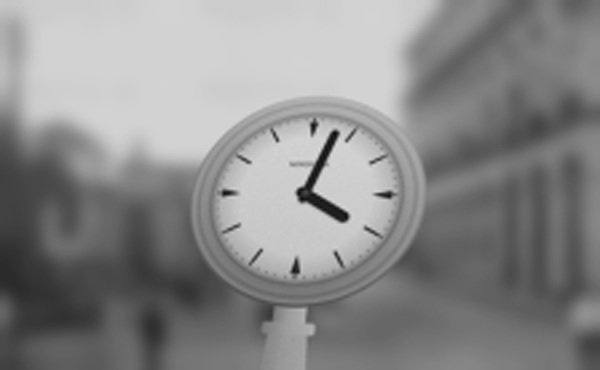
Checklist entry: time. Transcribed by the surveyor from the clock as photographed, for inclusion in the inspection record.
4:03
